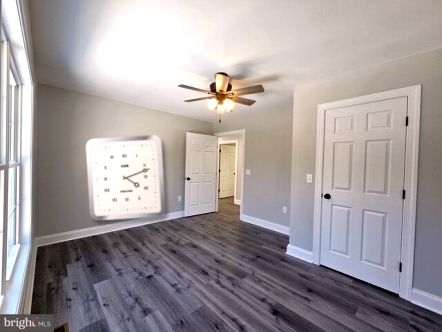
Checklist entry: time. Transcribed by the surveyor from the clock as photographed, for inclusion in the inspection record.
4:12
